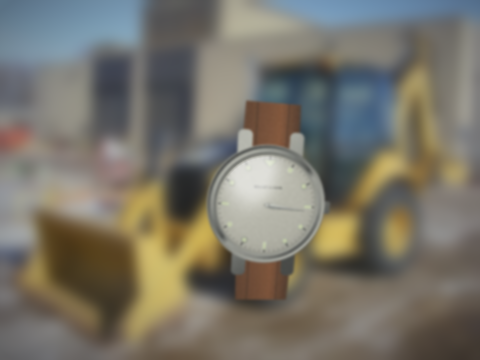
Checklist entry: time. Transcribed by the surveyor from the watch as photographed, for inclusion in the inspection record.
3:16
